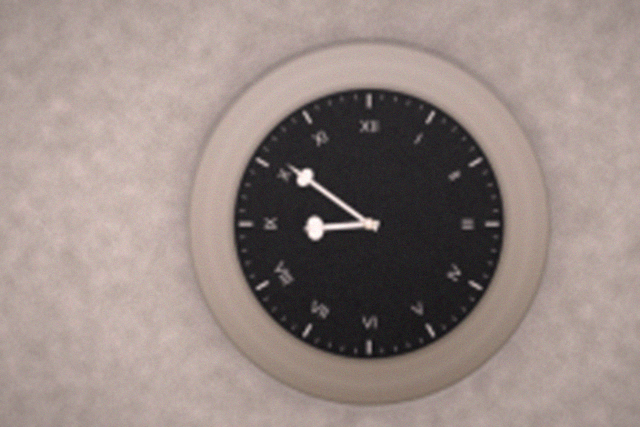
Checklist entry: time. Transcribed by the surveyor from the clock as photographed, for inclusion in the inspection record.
8:51
